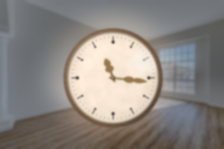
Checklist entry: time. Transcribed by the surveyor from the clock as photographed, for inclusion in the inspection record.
11:16
